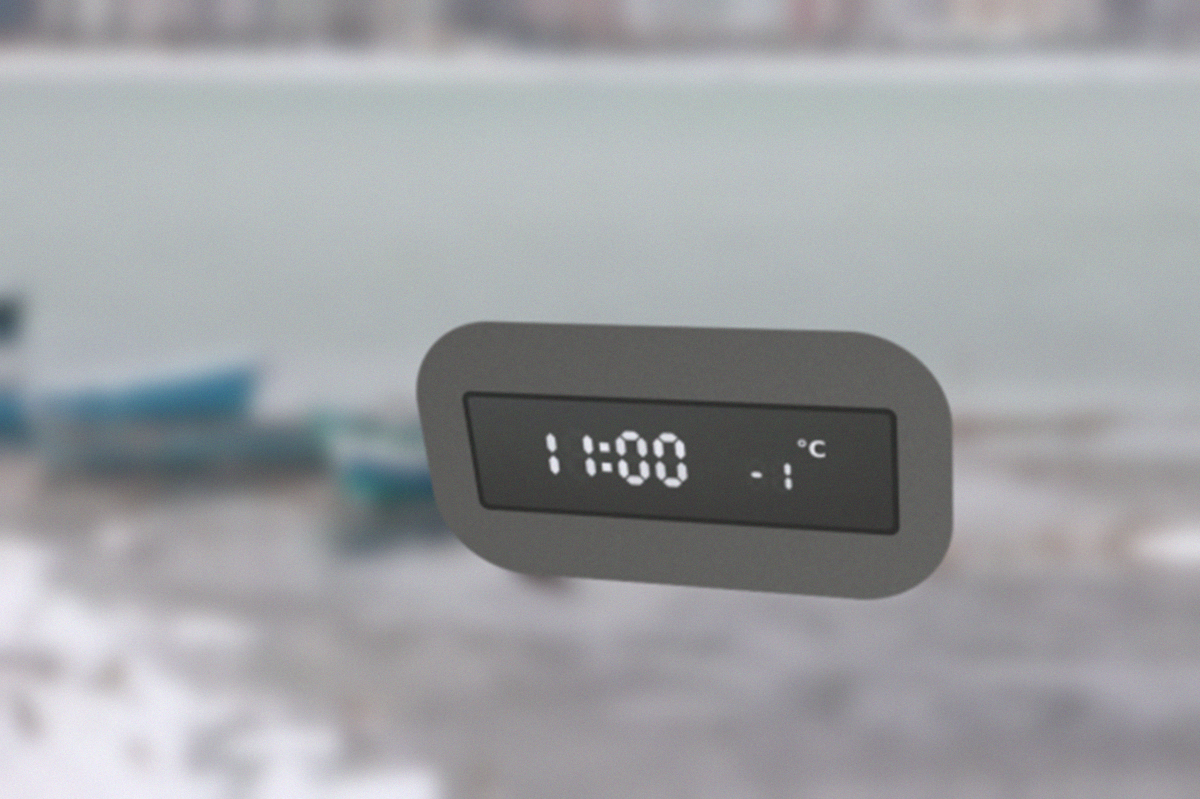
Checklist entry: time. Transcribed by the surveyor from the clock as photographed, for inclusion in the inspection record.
11:00
